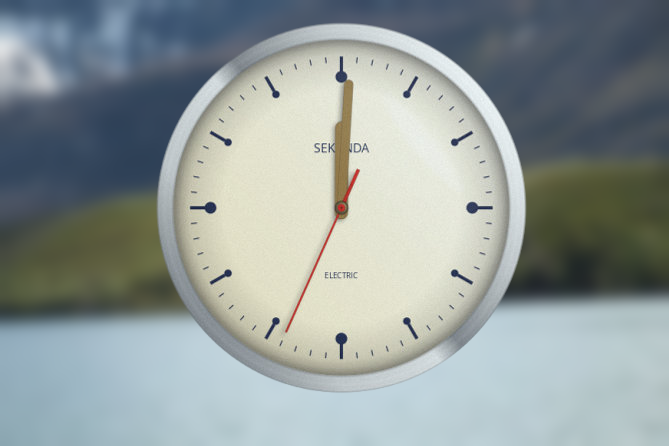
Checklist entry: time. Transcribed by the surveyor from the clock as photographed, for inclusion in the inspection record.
12:00:34
